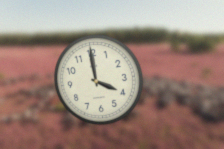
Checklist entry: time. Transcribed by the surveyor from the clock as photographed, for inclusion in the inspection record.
4:00
